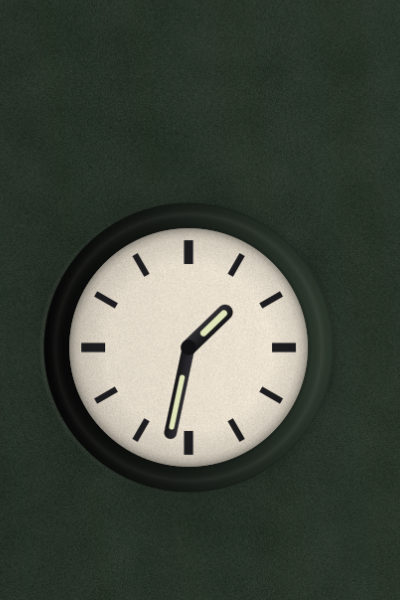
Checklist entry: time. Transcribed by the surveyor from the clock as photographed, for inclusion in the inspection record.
1:32
